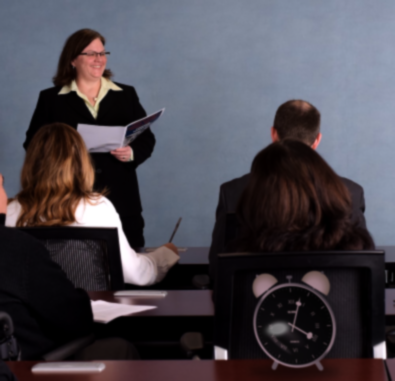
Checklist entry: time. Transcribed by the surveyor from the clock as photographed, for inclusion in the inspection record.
4:03
